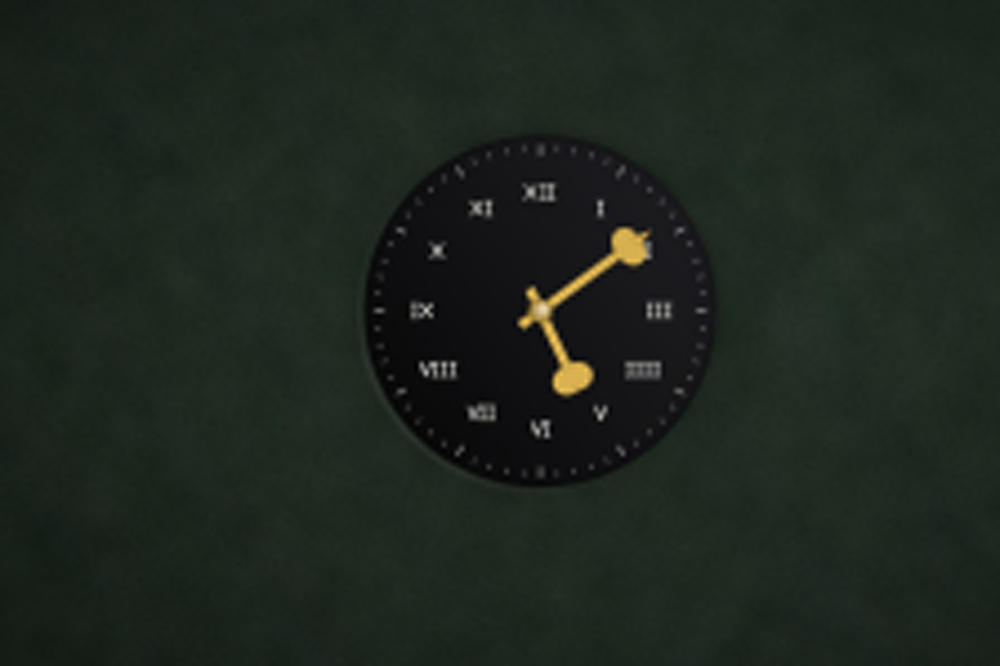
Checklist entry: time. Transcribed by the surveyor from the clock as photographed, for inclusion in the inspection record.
5:09
